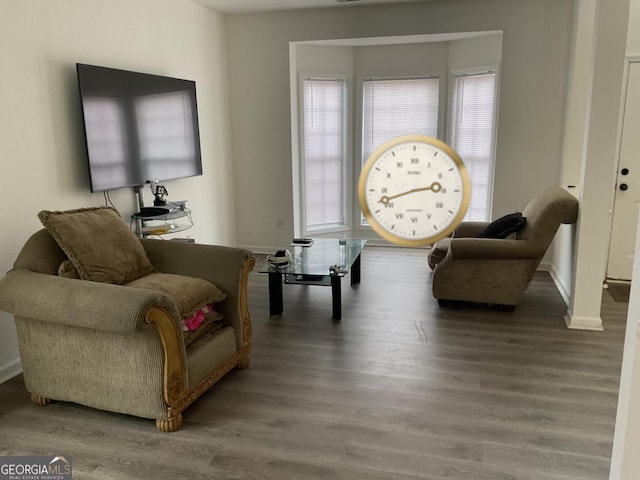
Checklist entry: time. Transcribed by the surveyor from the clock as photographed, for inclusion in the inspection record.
2:42
